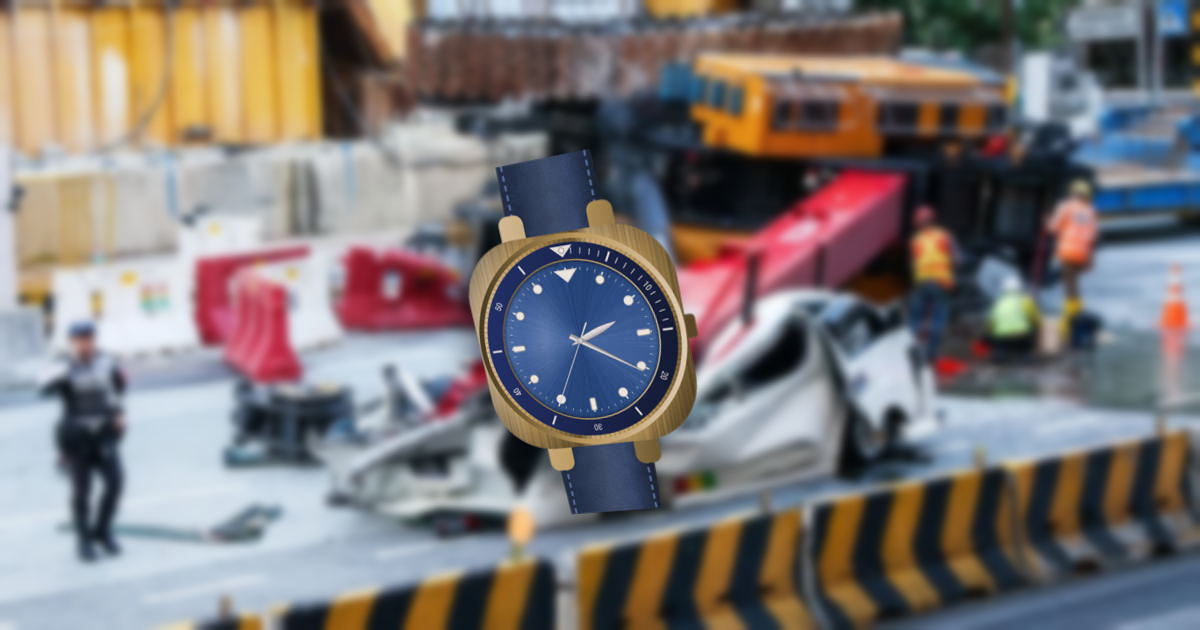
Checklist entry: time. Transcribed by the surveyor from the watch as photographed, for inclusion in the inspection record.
2:20:35
